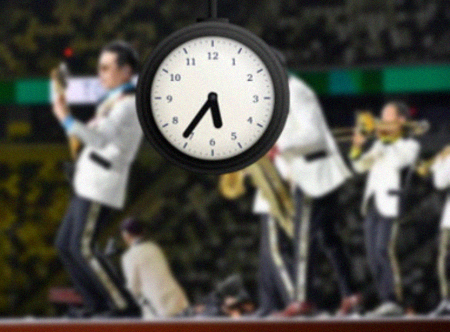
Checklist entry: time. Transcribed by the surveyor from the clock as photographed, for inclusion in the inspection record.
5:36
